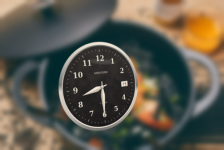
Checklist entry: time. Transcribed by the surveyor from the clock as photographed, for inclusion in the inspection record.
8:30
